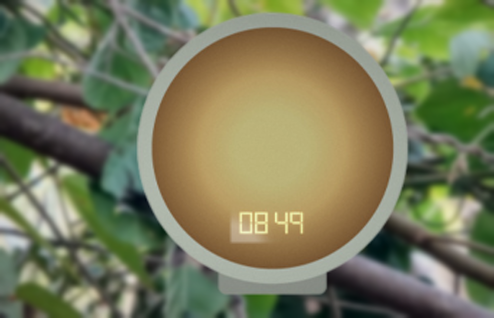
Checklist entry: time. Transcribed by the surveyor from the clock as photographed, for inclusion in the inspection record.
8:49
